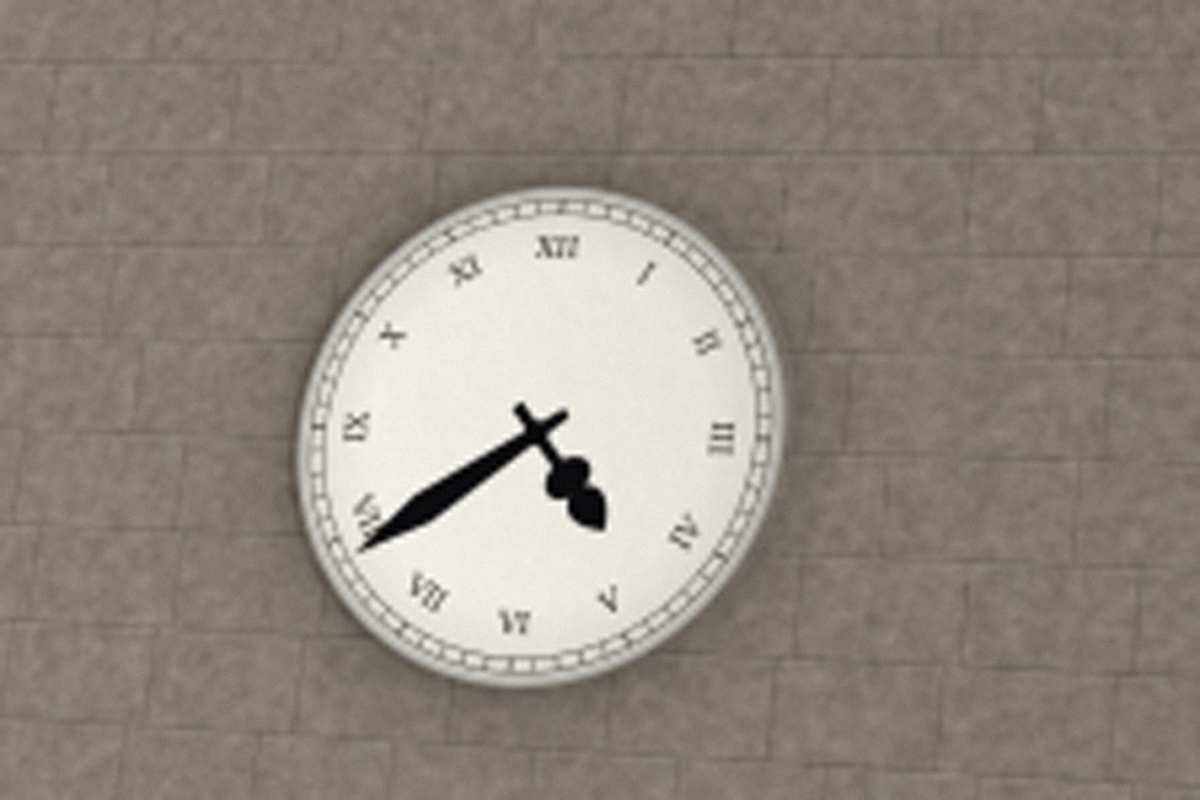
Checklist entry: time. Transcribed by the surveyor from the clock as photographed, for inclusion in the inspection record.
4:39
